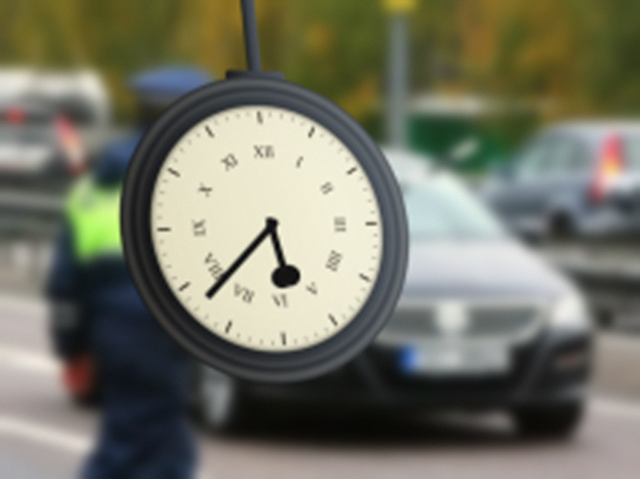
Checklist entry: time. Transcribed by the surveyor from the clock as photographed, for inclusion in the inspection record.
5:38
